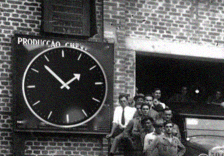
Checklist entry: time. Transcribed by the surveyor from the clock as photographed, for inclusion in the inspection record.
1:53
